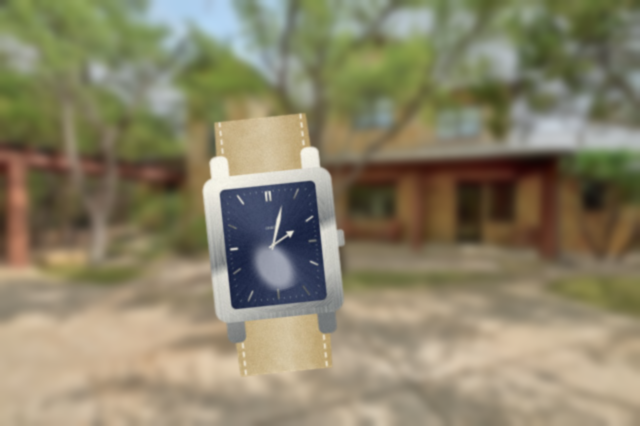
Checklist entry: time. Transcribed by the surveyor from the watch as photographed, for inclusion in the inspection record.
2:03
